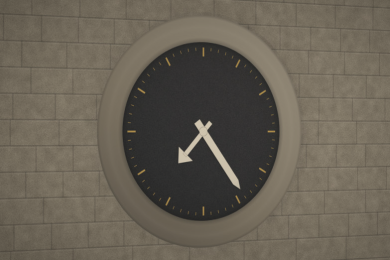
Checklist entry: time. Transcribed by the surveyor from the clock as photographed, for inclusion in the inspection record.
7:24
